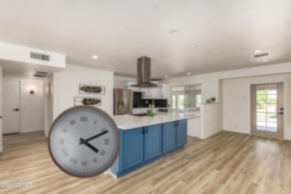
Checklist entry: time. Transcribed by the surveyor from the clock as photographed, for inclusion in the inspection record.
4:11
